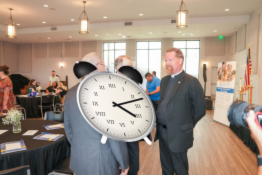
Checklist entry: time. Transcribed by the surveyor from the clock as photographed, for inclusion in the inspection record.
4:12
